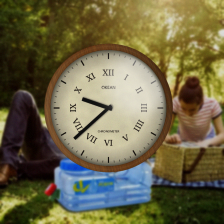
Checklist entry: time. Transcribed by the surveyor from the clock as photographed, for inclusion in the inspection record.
9:38
